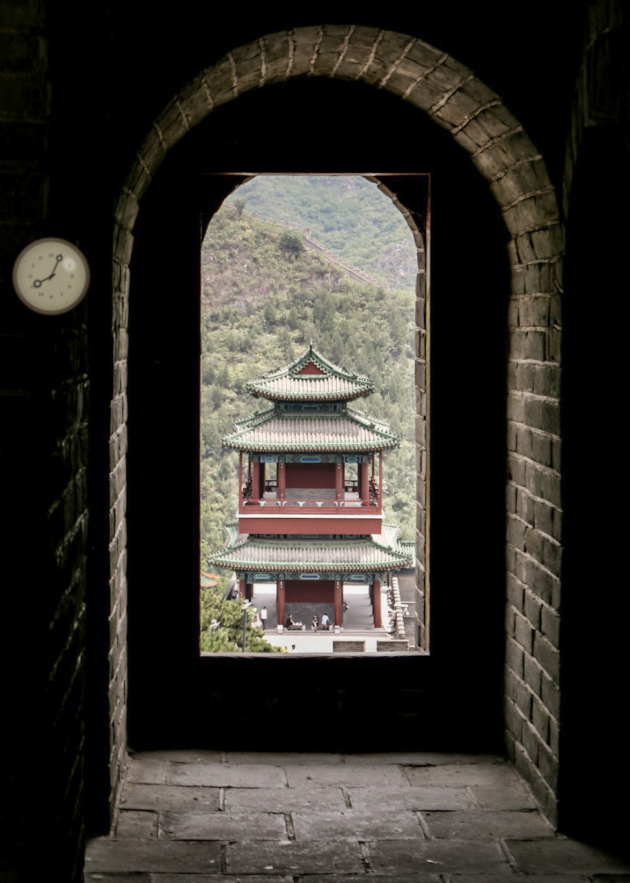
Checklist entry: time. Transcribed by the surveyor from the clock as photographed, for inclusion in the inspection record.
8:04
